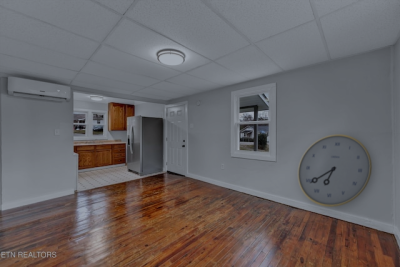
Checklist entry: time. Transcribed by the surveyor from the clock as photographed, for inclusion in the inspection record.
6:39
